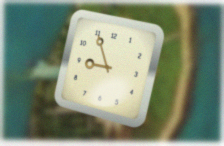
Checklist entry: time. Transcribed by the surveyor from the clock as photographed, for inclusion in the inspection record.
8:55
